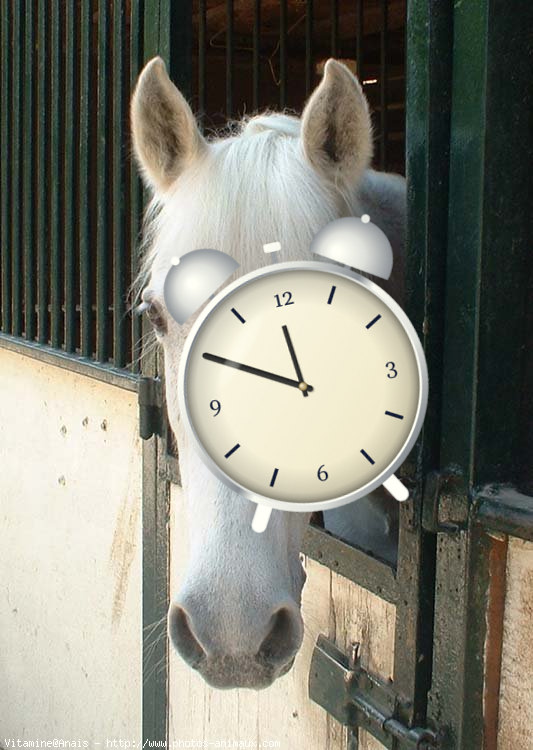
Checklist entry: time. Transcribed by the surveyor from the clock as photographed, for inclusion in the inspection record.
11:50
